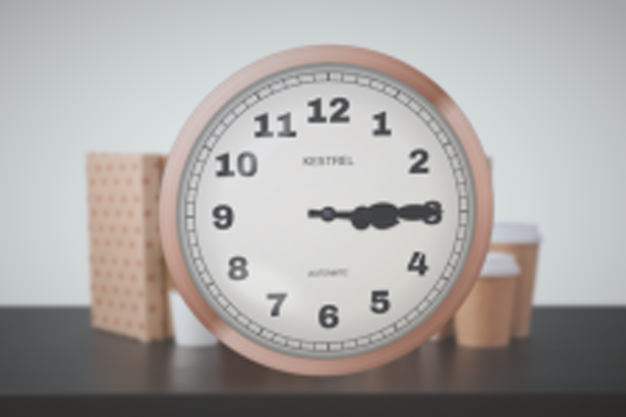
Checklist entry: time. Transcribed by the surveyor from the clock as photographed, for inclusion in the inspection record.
3:15
